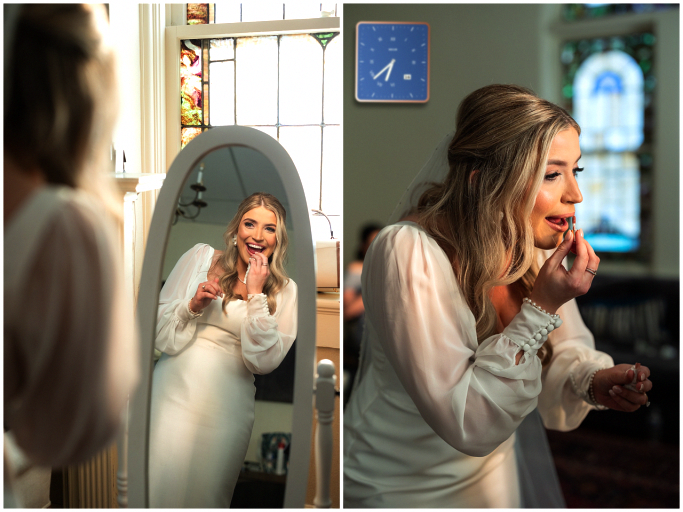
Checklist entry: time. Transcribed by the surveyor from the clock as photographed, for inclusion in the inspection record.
6:38
